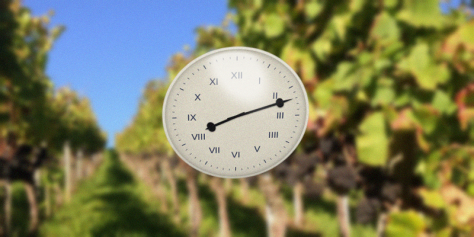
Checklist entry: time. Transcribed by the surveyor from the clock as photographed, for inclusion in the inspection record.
8:12
